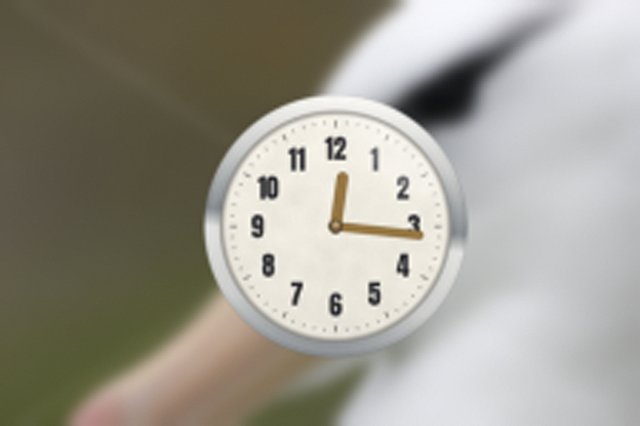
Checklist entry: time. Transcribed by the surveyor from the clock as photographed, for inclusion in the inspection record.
12:16
